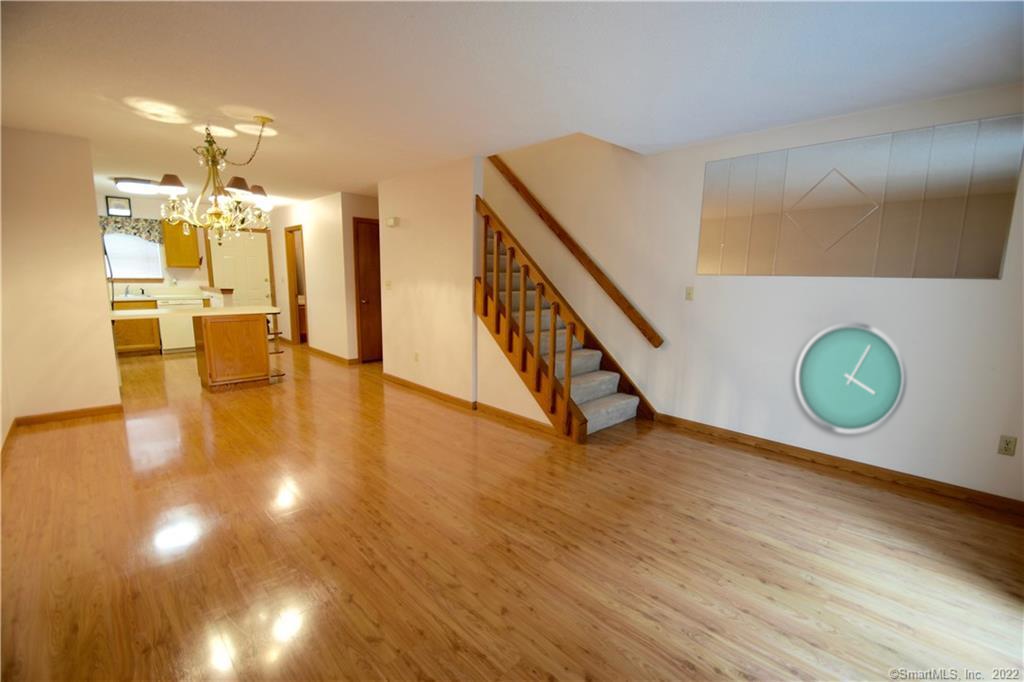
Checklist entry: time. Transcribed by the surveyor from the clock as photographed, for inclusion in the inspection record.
4:05
